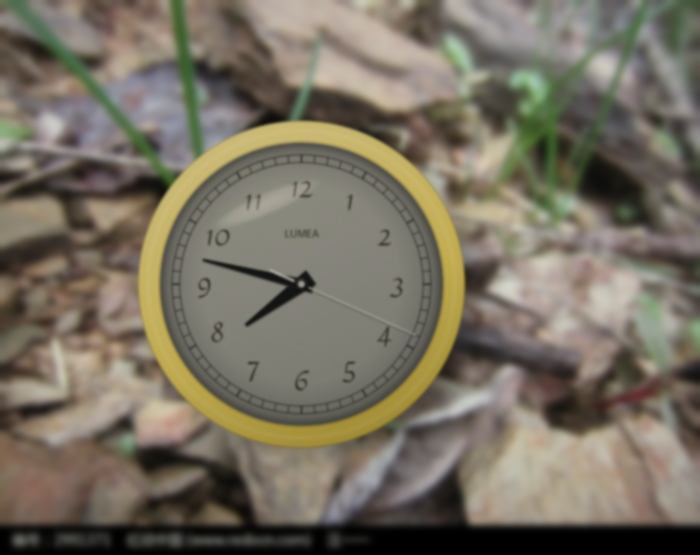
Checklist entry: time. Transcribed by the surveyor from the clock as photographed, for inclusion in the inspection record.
7:47:19
